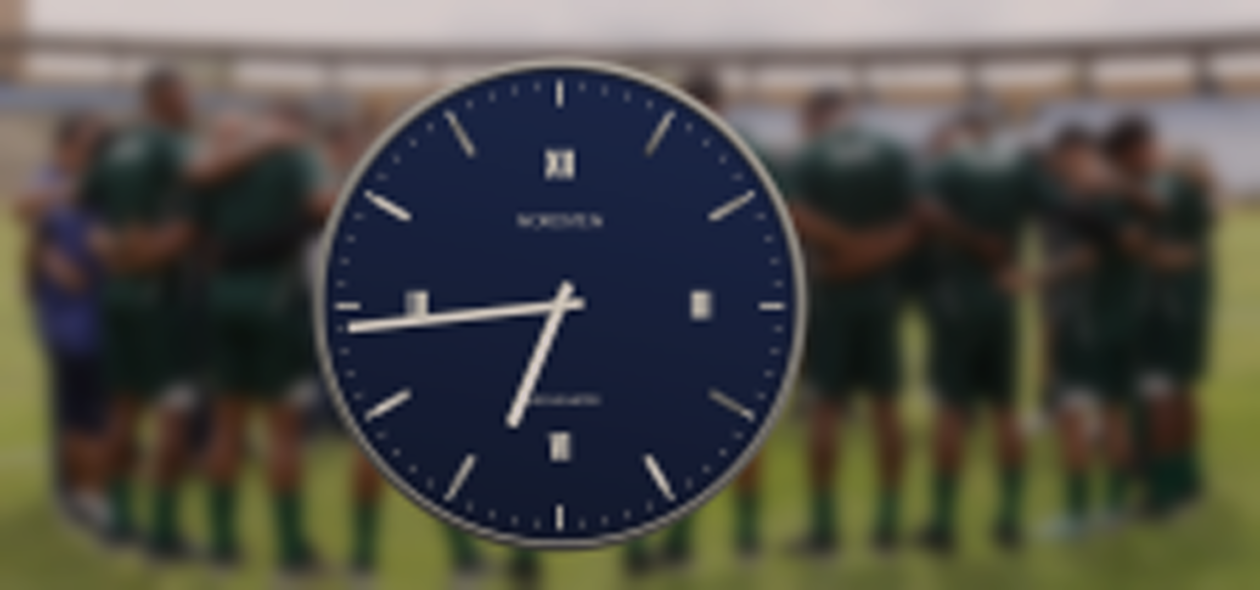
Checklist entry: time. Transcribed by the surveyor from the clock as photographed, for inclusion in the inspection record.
6:44
